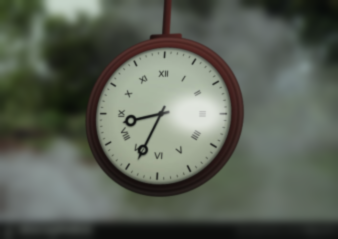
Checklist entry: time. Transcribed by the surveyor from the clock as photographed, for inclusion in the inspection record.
8:34
